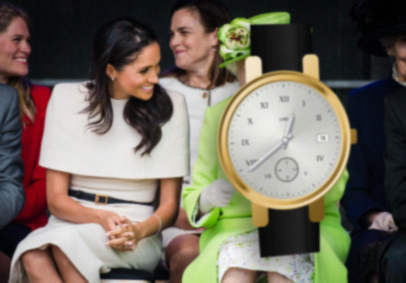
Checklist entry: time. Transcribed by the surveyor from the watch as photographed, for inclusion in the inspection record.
12:39
